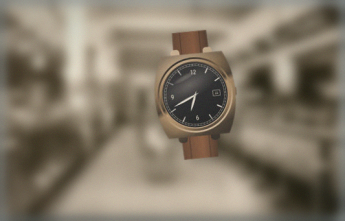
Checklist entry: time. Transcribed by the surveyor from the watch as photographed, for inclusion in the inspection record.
6:41
